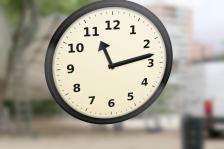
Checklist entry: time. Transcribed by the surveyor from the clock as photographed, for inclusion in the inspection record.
11:13
